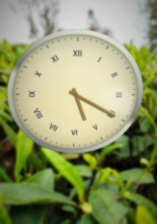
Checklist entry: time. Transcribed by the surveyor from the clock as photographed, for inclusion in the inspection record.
5:20
